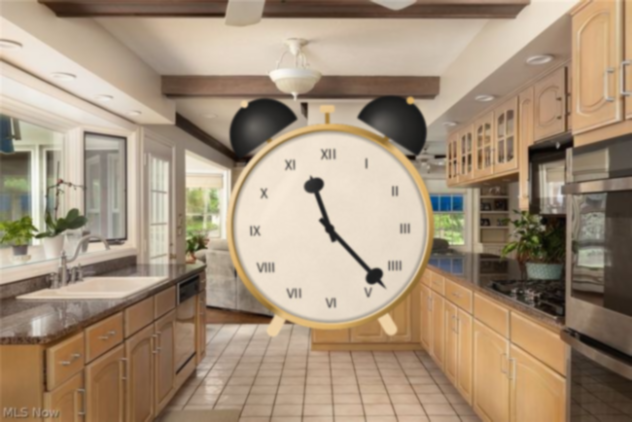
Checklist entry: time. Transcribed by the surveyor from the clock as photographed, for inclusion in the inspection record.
11:23
